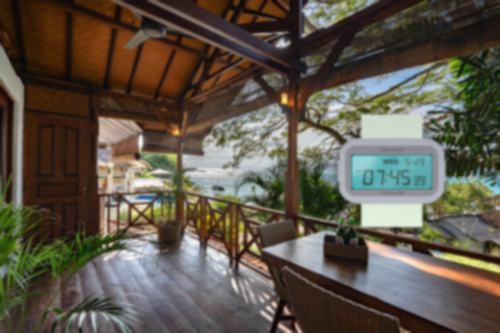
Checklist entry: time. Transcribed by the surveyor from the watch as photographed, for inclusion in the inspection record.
7:45
